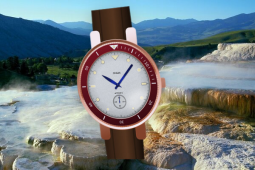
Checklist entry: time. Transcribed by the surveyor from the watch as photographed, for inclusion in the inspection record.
10:07
